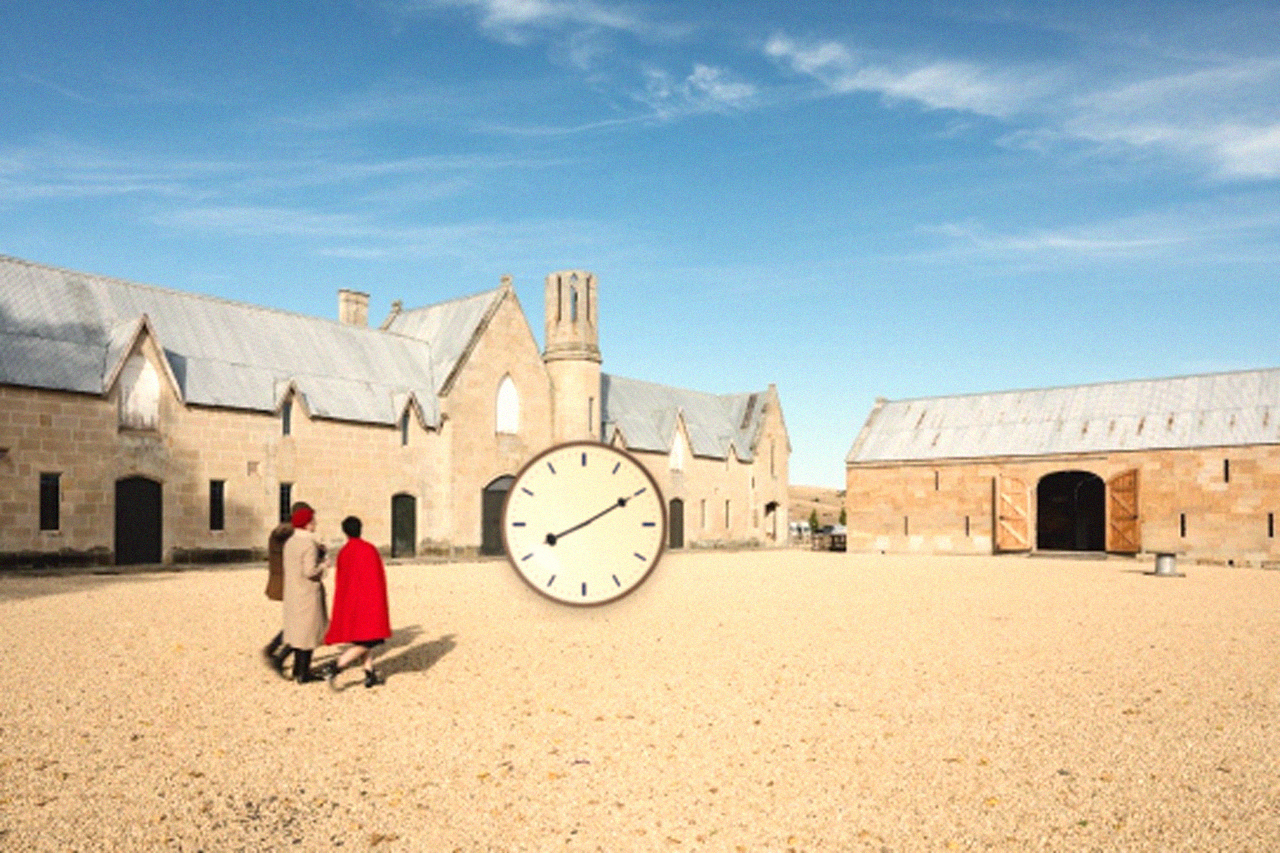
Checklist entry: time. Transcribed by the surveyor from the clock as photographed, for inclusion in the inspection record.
8:10
